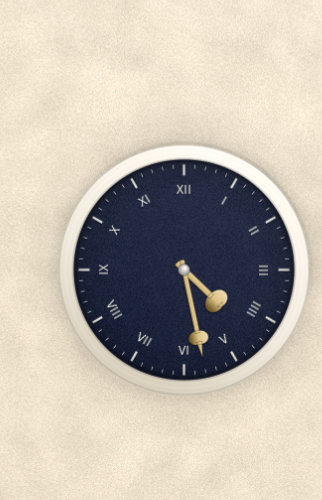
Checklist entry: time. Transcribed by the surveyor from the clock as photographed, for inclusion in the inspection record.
4:28
